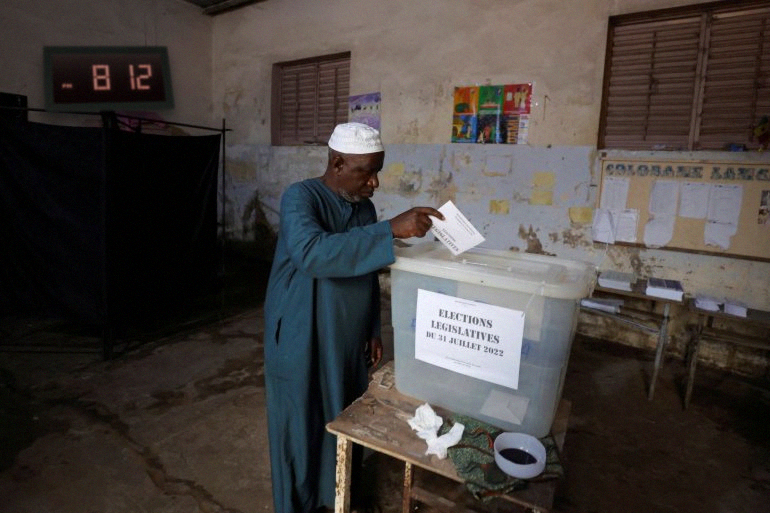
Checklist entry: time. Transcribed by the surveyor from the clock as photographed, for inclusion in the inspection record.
8:12
